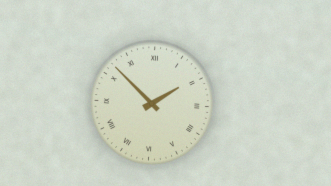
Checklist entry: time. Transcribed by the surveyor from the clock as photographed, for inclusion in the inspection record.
1:52
